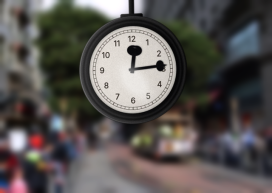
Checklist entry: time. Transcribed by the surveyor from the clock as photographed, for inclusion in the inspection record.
12:14
